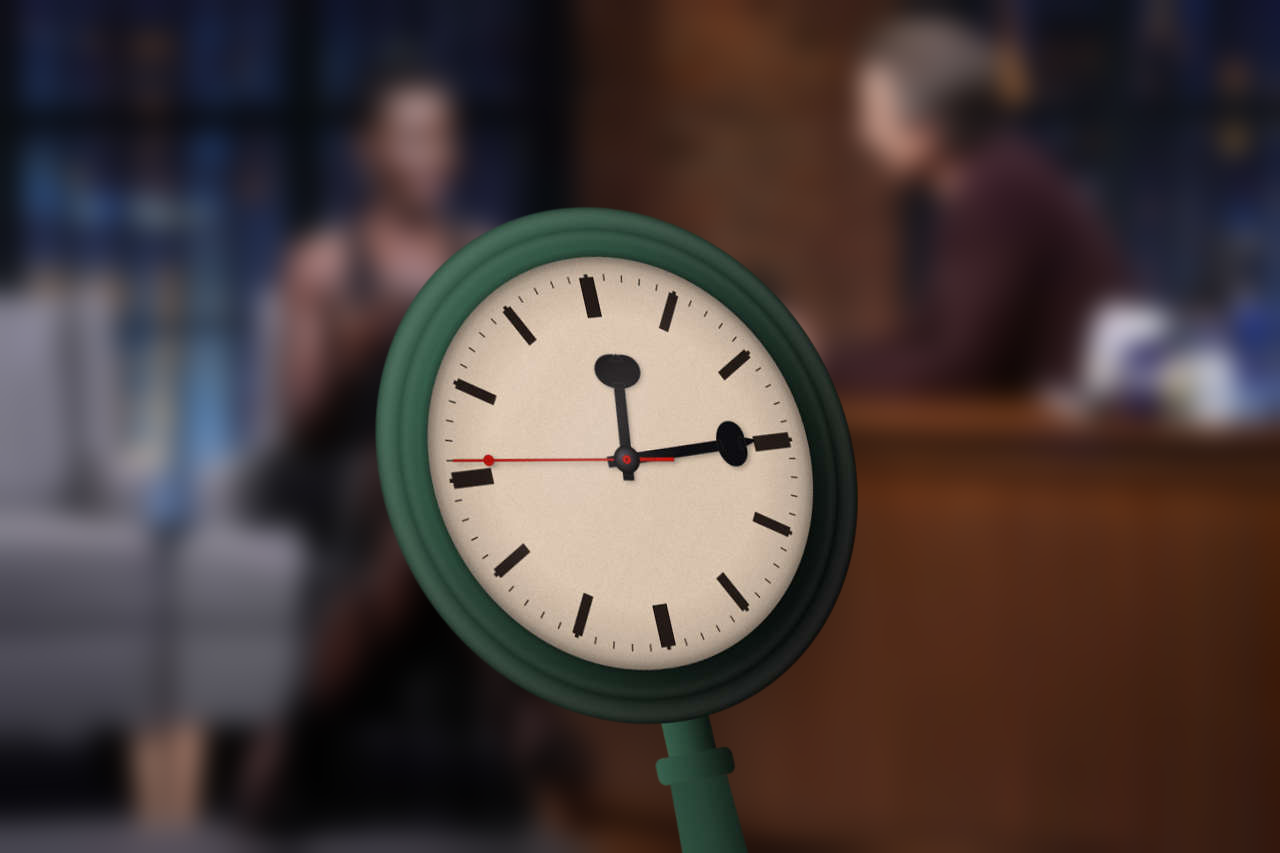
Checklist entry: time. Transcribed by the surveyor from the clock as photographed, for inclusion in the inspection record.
12:14:46
